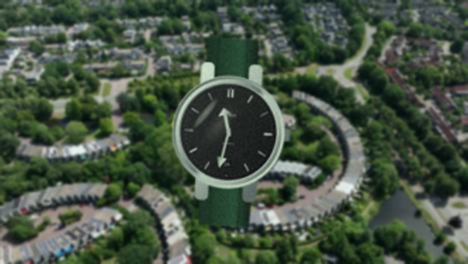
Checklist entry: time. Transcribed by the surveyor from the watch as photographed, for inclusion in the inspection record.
11:32
